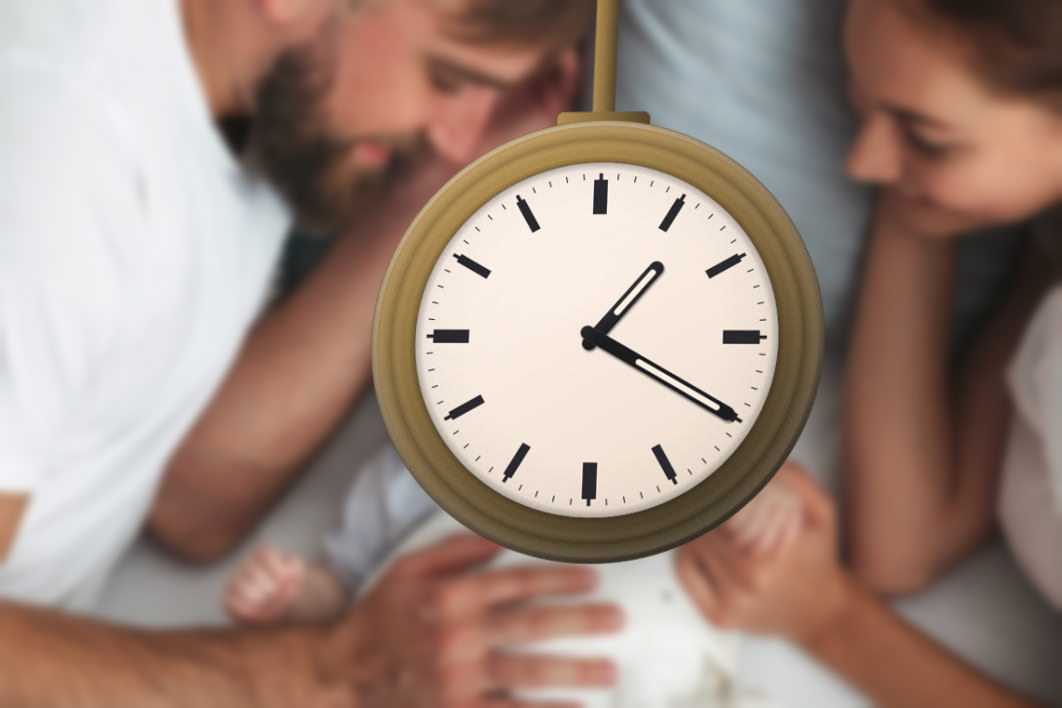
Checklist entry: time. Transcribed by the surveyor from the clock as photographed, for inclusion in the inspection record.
1:20
